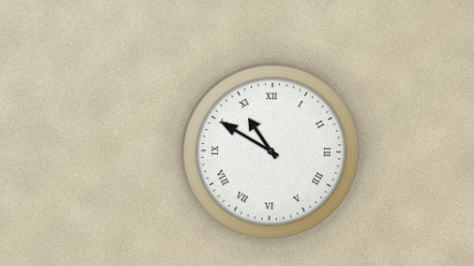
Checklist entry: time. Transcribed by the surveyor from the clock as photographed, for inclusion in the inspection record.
10:50
